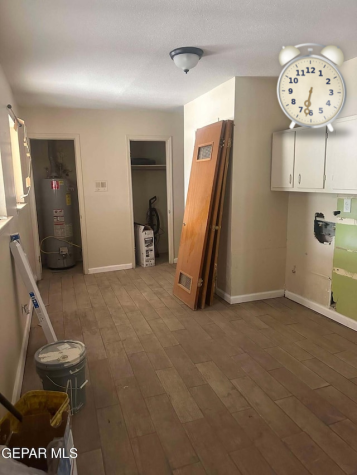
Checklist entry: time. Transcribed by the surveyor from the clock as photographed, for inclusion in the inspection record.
6:32
